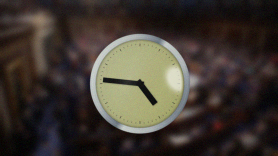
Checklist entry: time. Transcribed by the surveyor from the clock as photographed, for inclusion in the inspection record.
4:46
